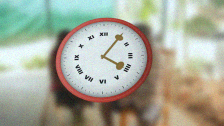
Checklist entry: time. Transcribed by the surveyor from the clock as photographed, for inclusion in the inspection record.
4:06
